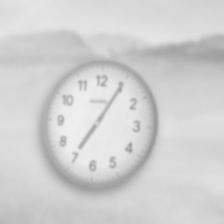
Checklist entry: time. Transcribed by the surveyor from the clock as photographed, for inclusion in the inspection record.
7:05
